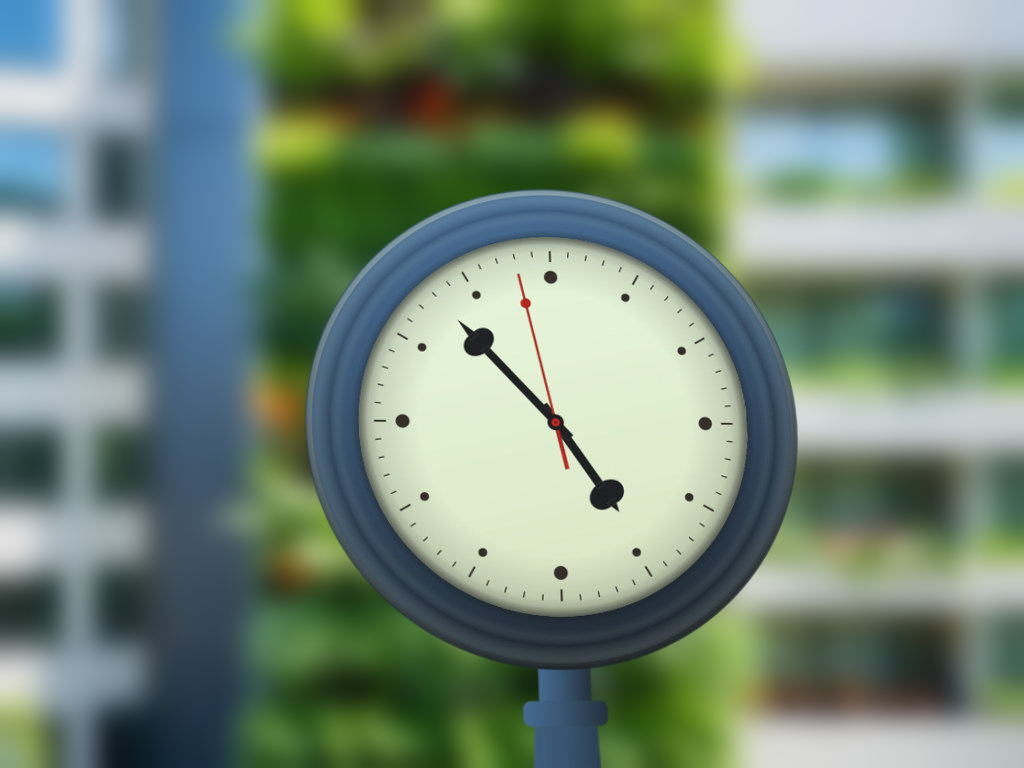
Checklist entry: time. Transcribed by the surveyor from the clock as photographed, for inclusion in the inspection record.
4:52:58
